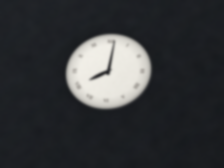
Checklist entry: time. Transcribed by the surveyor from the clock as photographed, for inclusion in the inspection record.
8:01
